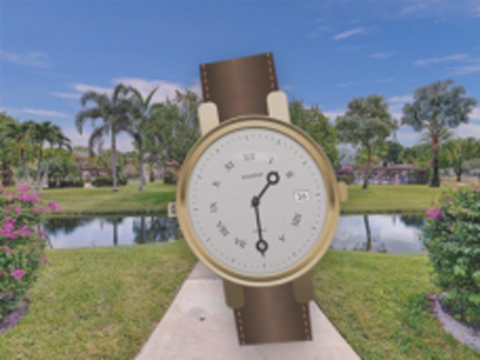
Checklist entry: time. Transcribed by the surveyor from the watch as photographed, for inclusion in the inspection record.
1:30
